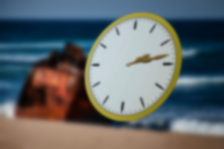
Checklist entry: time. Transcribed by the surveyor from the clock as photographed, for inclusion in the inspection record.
2:13
